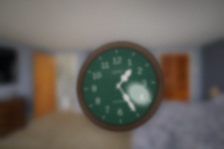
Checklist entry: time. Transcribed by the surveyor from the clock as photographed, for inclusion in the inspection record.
1:25
